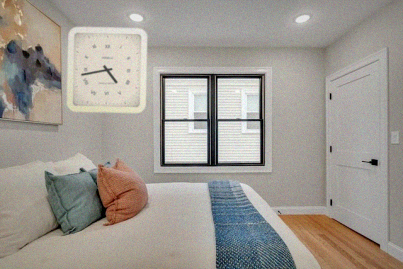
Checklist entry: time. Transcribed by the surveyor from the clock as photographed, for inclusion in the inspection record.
4:43
